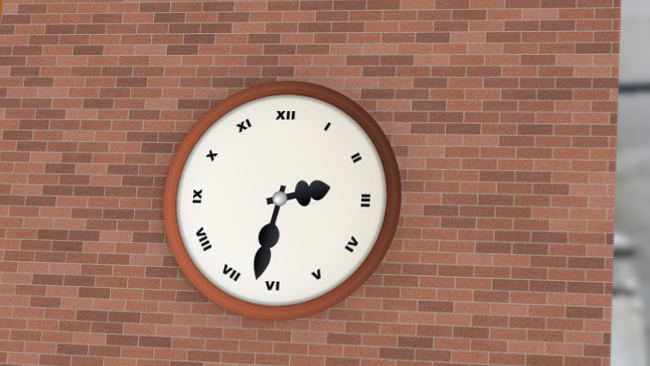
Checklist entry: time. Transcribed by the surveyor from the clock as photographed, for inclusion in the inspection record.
2:32
